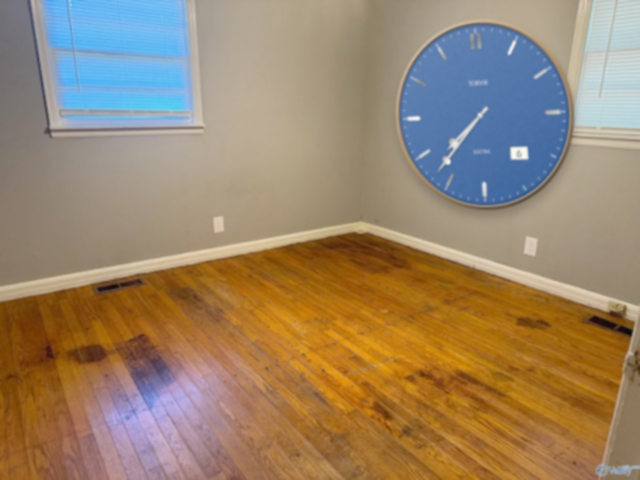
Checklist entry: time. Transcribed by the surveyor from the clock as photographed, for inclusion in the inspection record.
7:37
